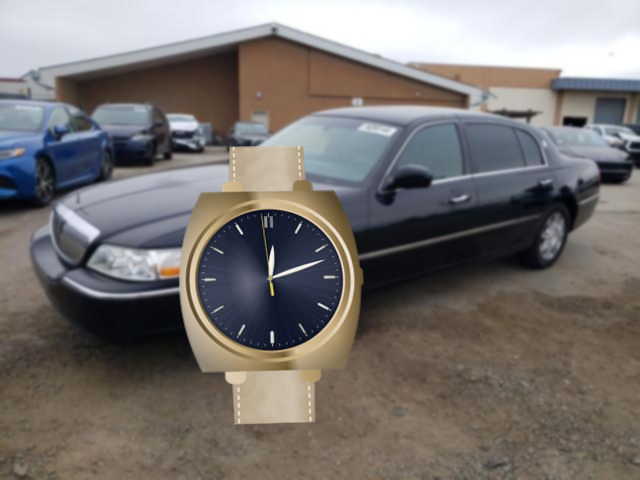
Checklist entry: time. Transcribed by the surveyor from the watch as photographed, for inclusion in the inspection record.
12:11:59
